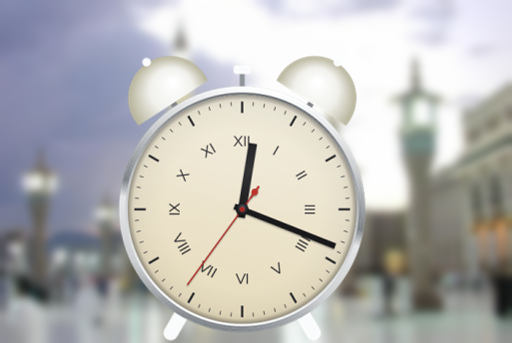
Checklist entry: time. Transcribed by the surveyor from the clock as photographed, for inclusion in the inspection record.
12:18:36
